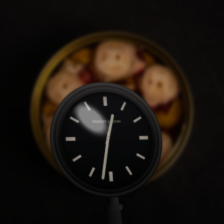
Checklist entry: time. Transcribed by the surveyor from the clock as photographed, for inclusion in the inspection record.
12:32
